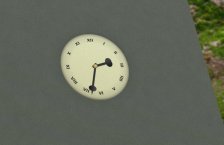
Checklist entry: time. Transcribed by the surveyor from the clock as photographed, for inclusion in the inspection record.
2:33
